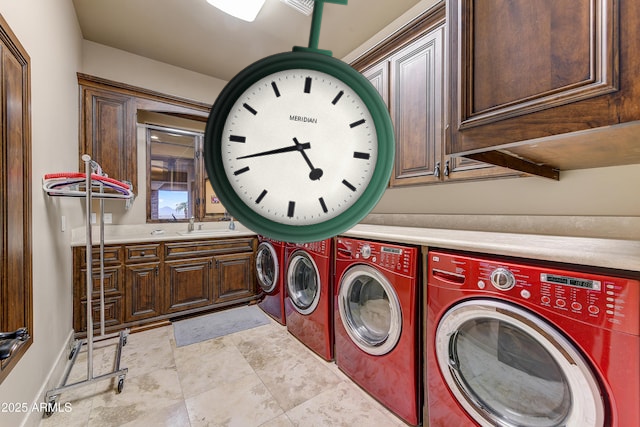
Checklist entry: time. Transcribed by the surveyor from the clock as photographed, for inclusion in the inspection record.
4:42
